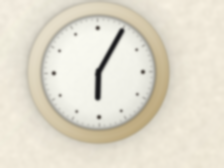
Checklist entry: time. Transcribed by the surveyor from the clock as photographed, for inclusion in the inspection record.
6:05
